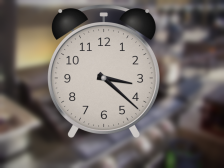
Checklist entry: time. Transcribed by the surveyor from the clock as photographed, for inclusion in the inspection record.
3:22
